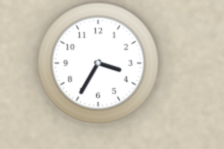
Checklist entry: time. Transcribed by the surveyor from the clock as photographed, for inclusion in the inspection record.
3:35
